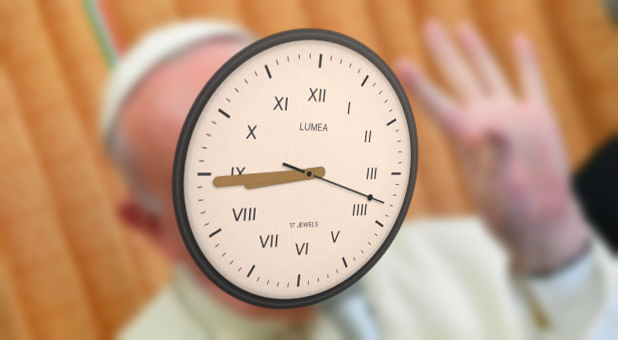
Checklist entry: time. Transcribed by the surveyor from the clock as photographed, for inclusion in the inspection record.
8:44:18
